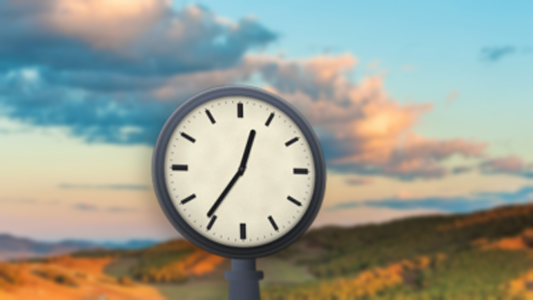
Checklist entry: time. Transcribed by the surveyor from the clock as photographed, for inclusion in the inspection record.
12:36
